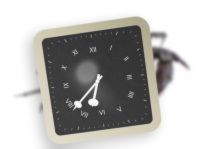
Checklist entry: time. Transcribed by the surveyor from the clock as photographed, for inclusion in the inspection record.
6:38
